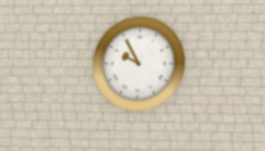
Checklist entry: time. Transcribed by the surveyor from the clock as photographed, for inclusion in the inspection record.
9:55
